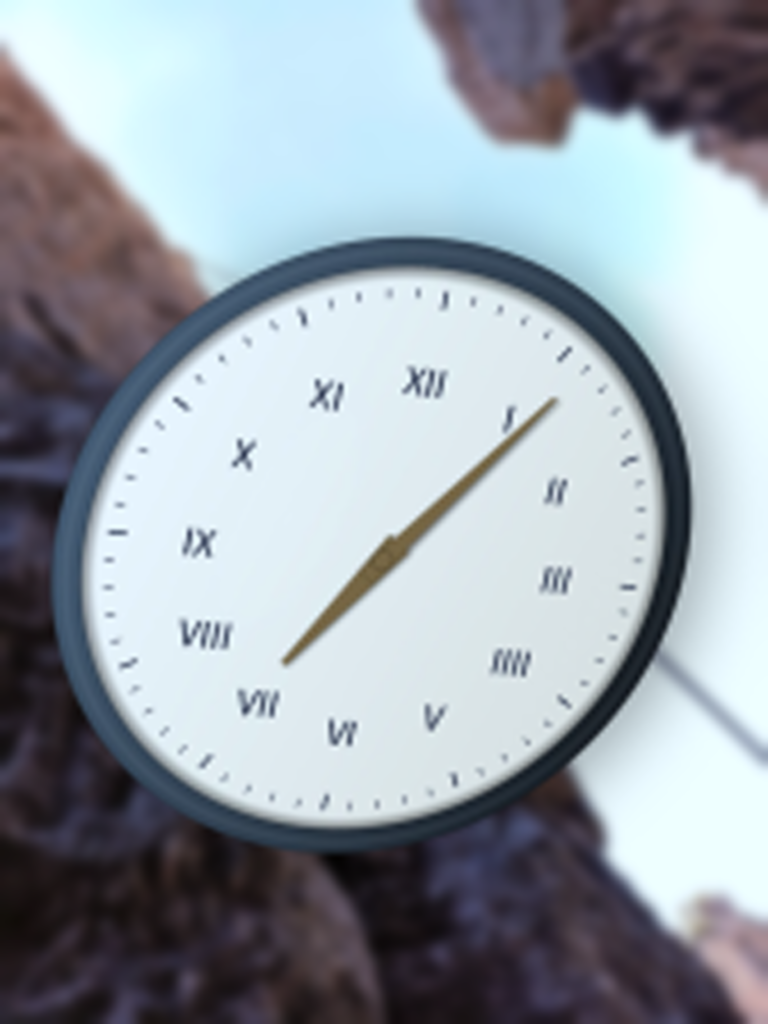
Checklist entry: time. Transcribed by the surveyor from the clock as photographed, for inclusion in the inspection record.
7:06
